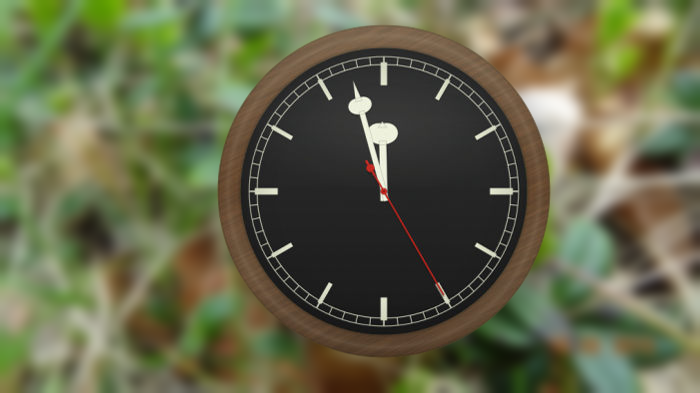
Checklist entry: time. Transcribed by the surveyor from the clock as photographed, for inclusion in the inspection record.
11:57:25
